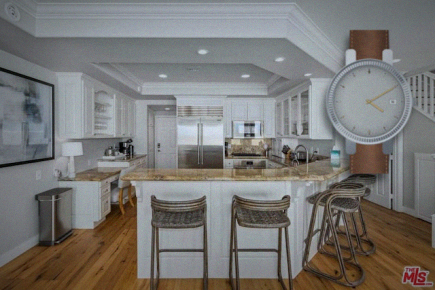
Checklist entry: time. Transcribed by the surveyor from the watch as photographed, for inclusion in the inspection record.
4:10
